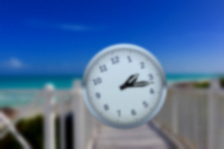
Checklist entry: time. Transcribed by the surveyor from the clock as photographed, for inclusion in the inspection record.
2:17
